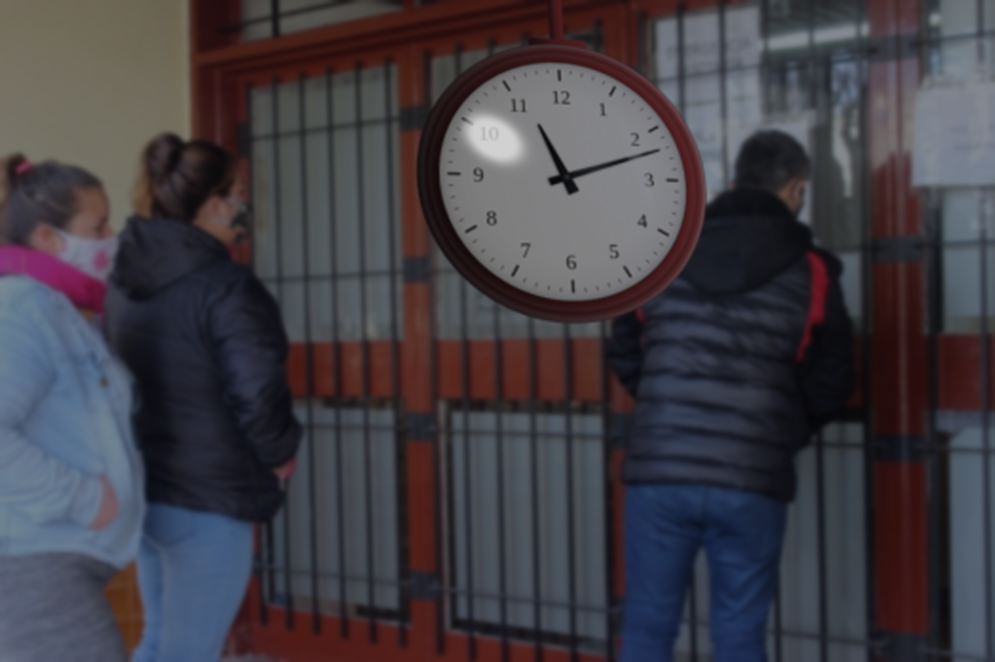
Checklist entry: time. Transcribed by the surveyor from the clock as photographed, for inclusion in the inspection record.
11:12
